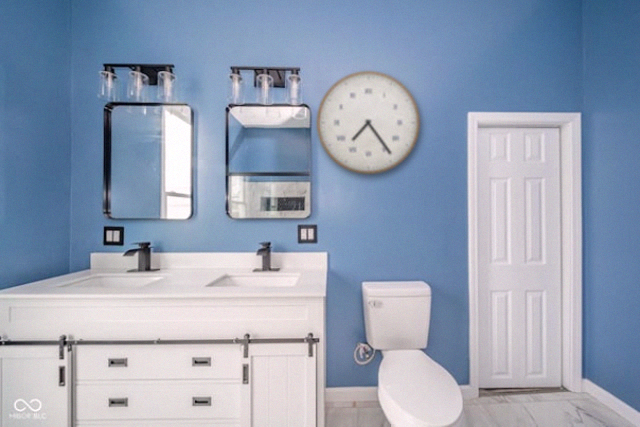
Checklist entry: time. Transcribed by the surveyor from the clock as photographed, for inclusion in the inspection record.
7:24
